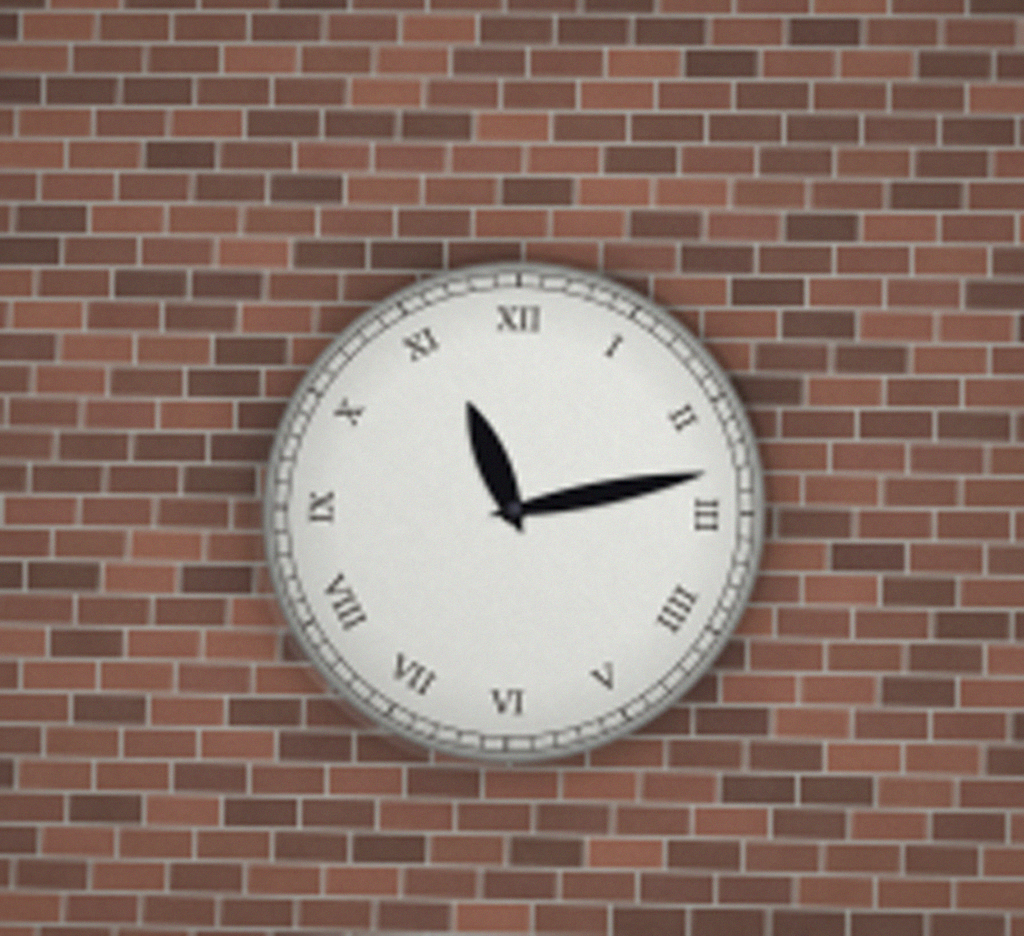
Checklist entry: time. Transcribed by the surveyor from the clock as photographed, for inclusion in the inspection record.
11:13
